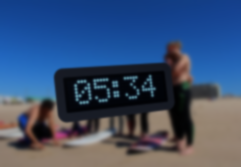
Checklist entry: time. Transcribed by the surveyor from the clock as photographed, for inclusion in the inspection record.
5:34
